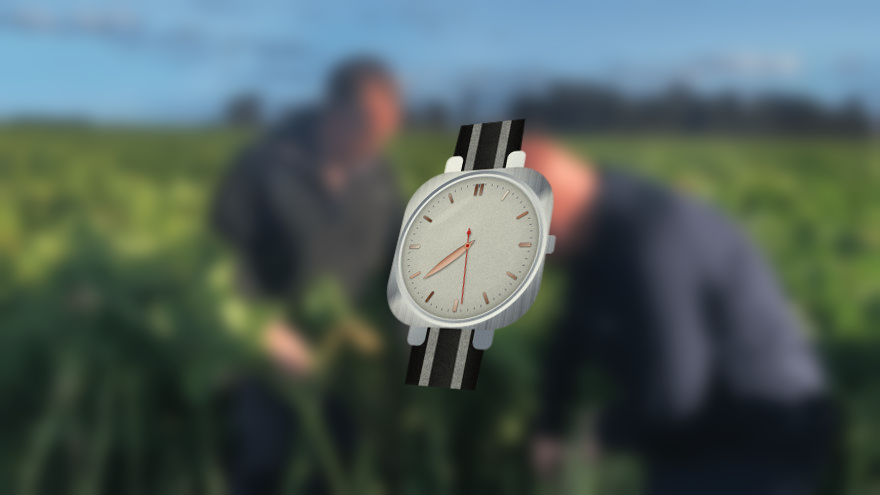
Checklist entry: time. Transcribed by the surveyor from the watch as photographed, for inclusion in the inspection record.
7:38:29
